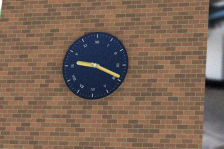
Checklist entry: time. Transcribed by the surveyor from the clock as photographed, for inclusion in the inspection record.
9:19
